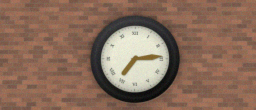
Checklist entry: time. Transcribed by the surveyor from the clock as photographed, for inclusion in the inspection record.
7:14
